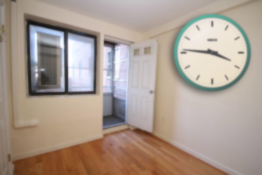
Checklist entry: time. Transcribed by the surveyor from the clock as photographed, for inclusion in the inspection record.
3:46
